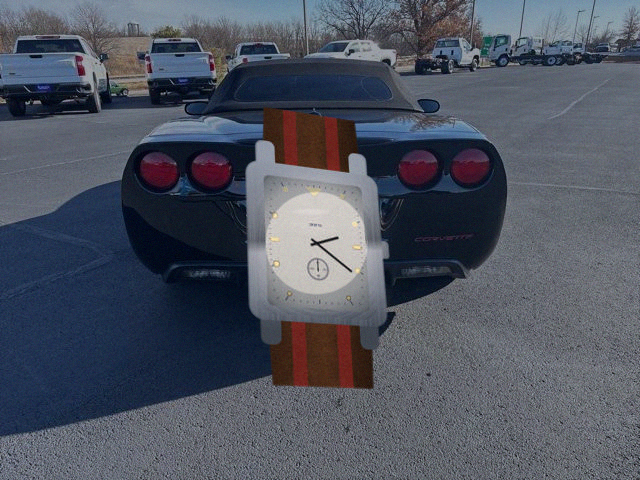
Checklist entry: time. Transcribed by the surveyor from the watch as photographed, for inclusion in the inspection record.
2:21
